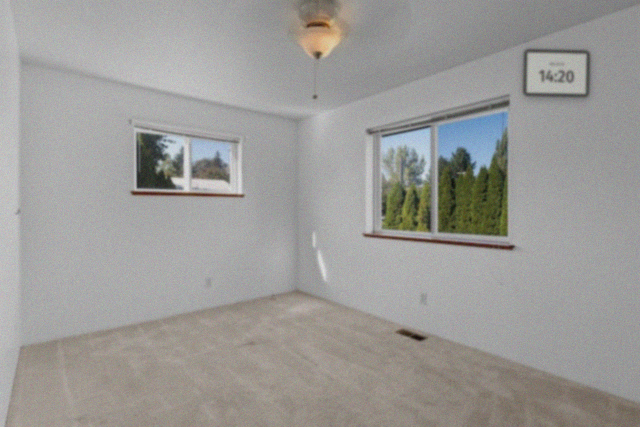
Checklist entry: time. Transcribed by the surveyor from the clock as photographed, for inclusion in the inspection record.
14:20
